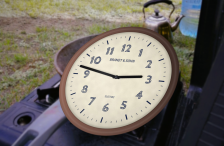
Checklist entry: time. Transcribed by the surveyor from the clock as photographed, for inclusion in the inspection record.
2:47
